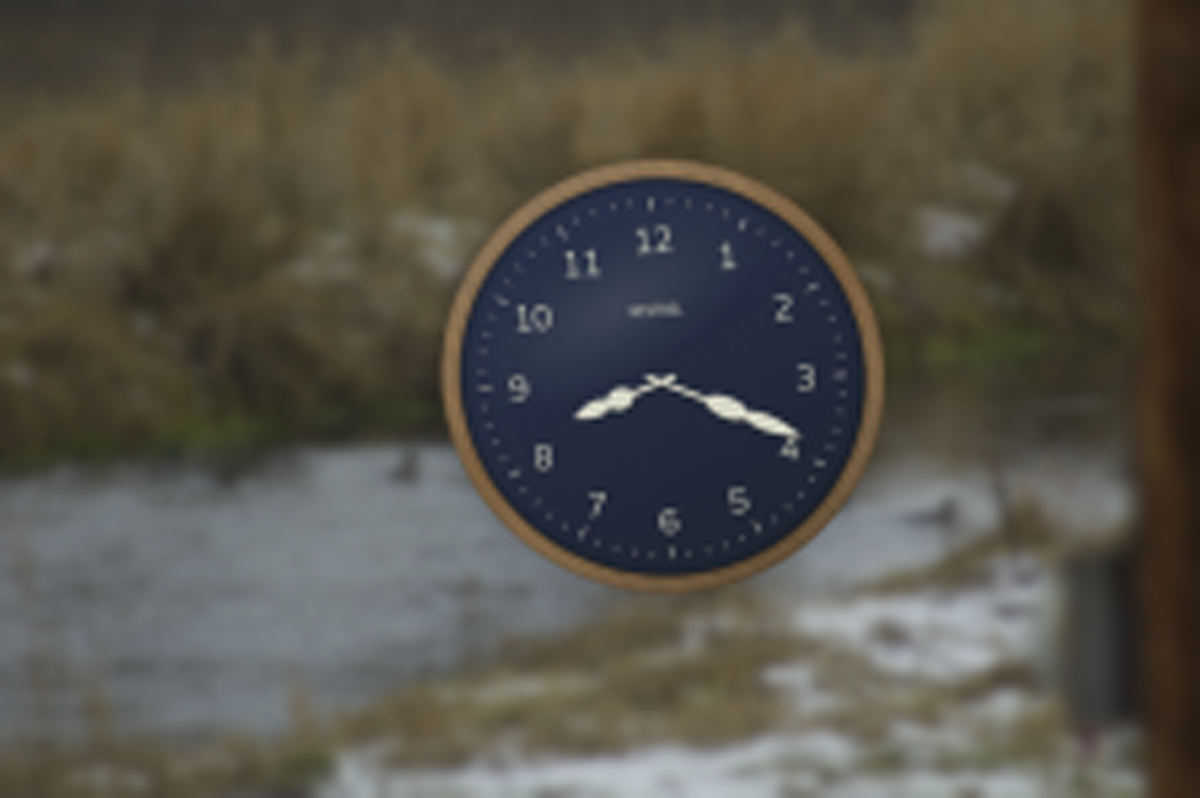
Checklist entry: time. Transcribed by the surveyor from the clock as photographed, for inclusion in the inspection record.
8:19
